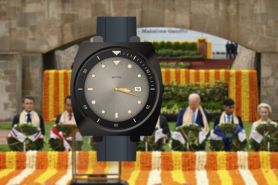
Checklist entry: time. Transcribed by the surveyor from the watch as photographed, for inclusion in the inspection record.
3:18
